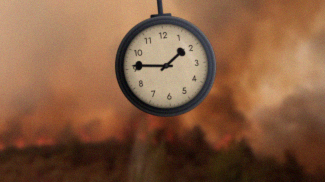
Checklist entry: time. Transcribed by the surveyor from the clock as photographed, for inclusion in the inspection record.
1:46
